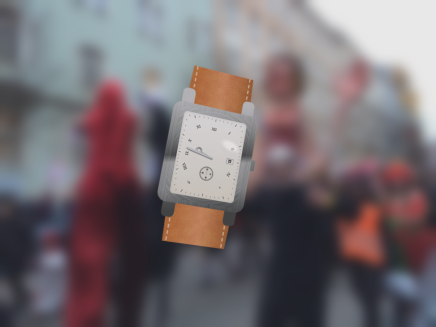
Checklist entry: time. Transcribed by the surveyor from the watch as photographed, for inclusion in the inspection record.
9:47
